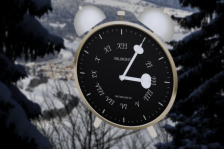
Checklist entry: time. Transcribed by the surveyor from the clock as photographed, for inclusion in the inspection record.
3:05
